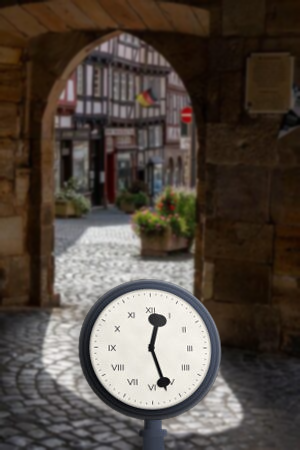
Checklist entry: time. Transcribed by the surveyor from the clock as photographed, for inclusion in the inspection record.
12:27
